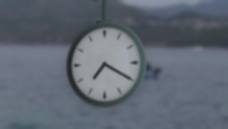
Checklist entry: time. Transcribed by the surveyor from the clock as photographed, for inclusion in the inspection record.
7:20
